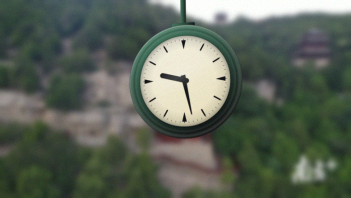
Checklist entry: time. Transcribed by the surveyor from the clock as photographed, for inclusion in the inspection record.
9:28
